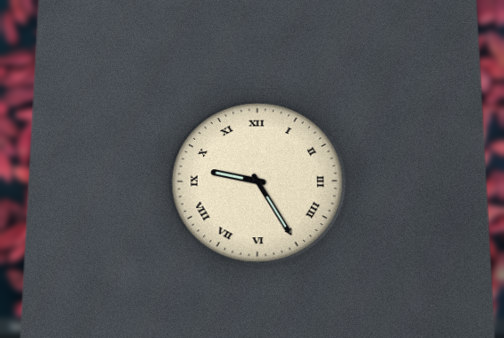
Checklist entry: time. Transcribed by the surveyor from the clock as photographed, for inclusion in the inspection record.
9:25
